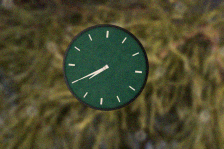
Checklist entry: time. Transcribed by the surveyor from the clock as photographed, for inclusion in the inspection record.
7:40
